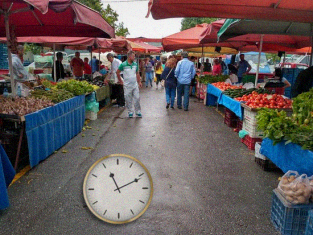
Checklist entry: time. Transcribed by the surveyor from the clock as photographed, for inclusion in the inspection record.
11:11
